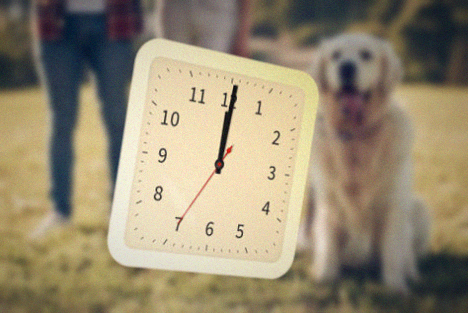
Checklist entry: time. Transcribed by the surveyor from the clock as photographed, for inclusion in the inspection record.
12:00:35
